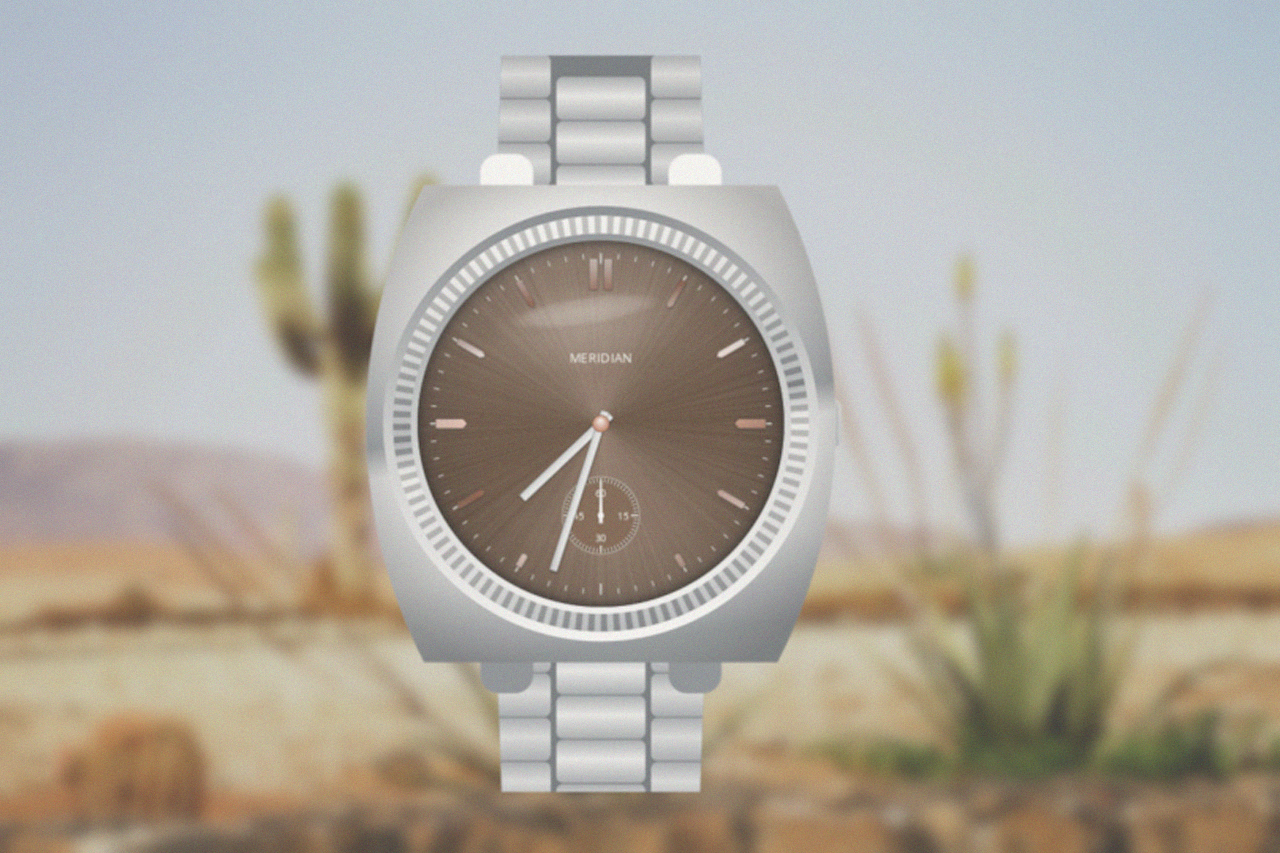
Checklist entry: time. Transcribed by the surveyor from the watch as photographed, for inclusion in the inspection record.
7:33
